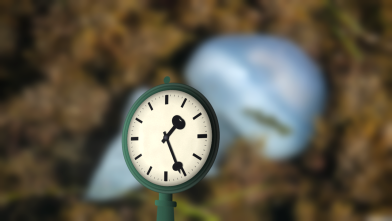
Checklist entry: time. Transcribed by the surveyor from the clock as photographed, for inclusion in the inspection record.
1:26
